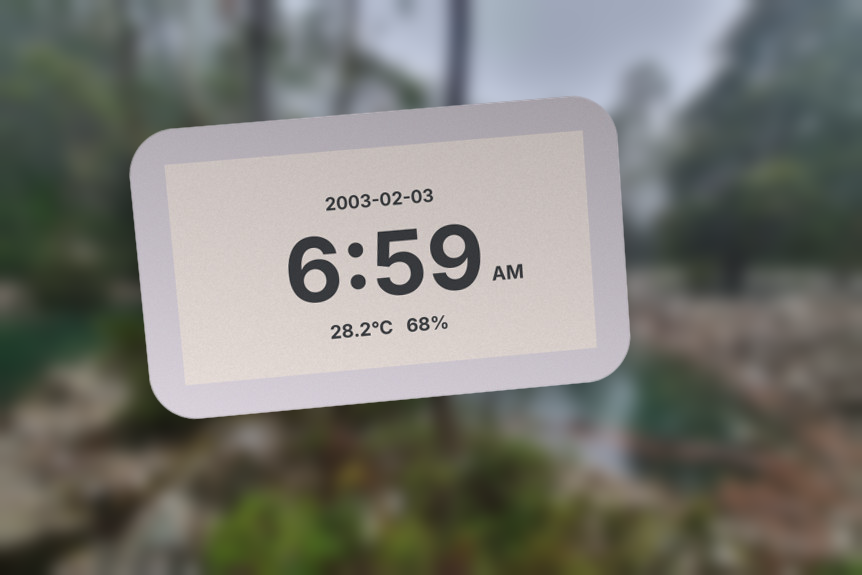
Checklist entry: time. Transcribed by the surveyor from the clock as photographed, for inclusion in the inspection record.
6:59
